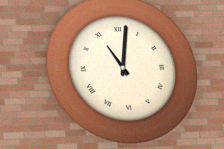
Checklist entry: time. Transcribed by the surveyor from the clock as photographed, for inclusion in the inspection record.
11:02
